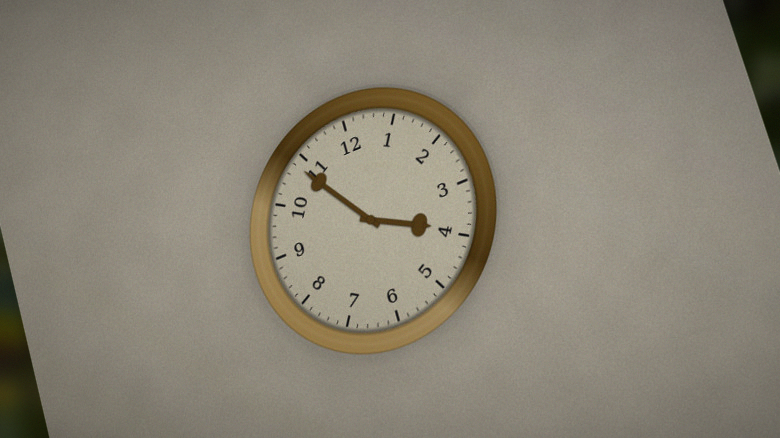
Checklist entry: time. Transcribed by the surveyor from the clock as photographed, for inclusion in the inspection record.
3:54
